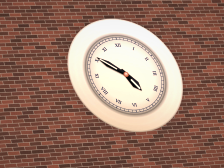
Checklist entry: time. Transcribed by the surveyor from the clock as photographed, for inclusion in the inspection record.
4:51
